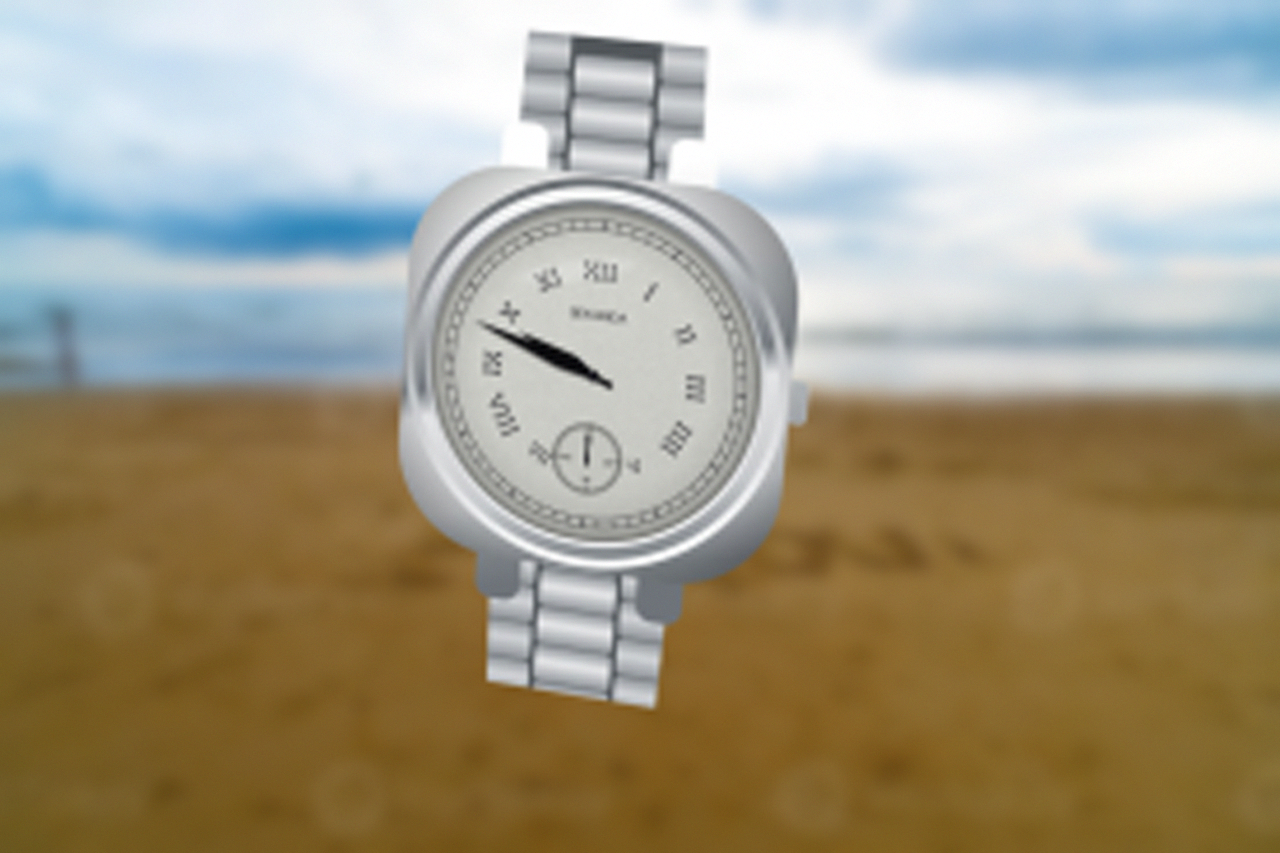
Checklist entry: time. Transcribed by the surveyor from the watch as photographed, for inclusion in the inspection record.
9:48
